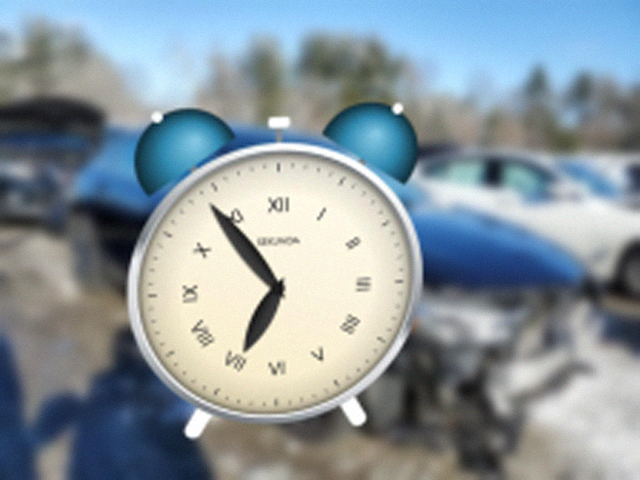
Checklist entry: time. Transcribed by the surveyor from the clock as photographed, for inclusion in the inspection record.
6:54
